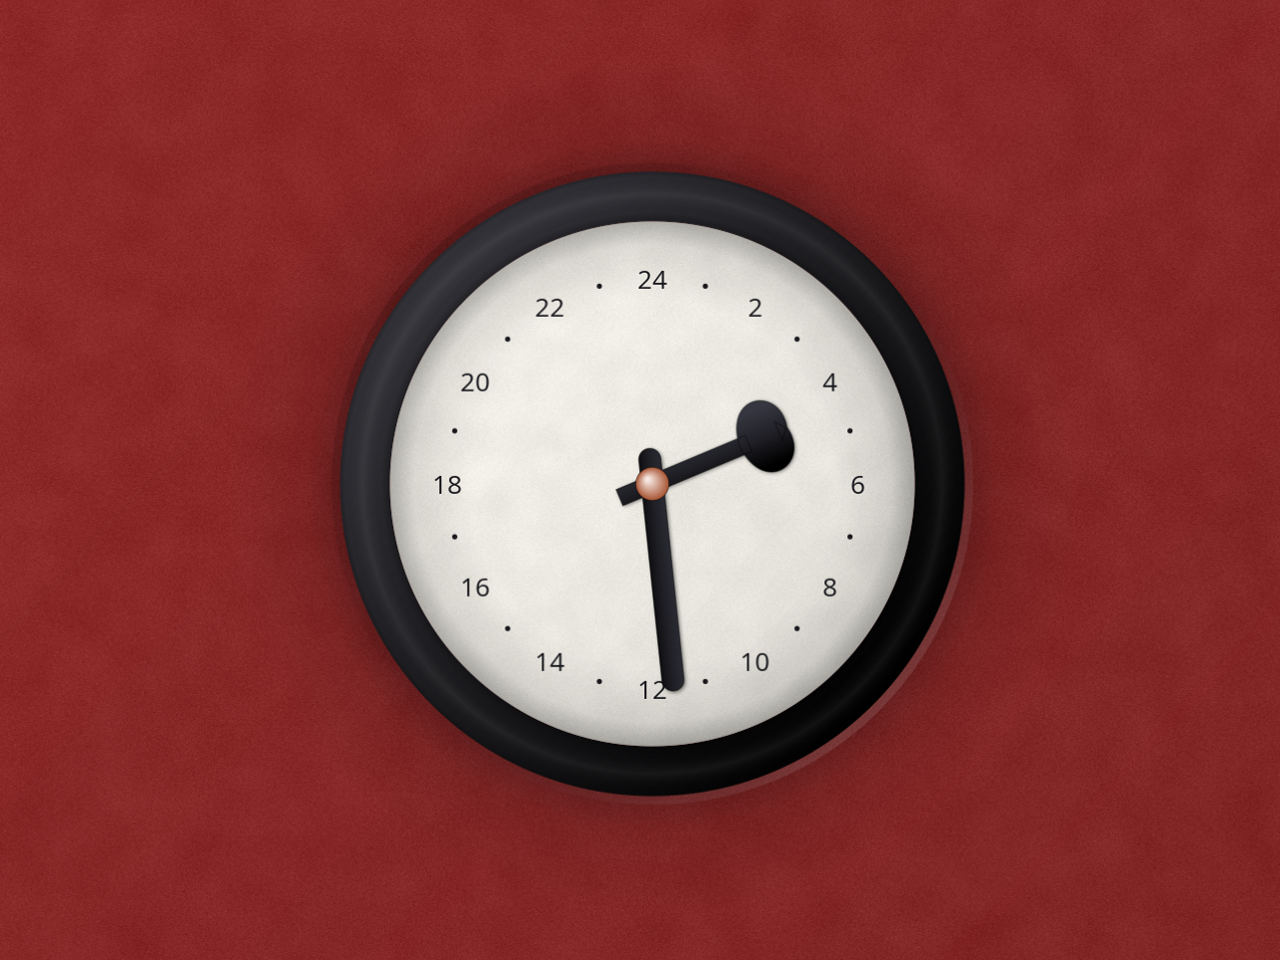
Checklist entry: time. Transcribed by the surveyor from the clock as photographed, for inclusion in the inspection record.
4:29
